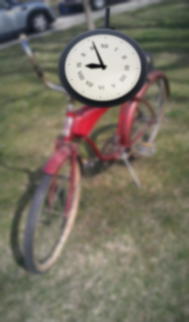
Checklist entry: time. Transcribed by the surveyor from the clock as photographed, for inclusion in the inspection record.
8:56
